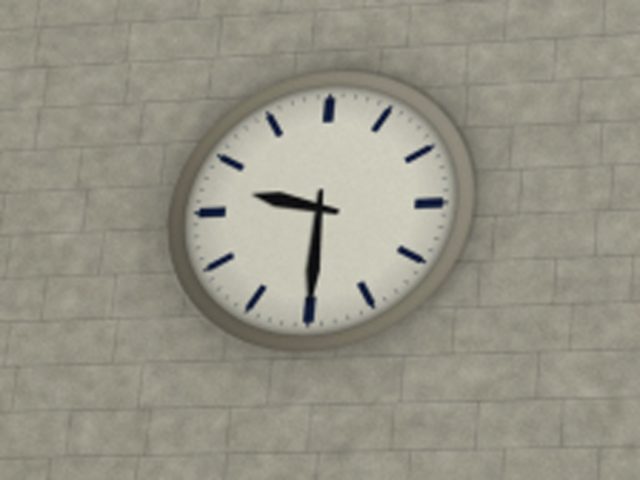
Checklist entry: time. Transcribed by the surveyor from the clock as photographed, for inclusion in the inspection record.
9:30
